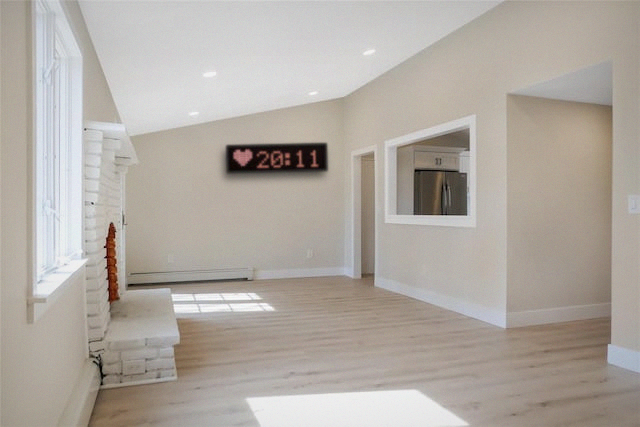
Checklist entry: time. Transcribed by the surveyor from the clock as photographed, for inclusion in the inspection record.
20:11
